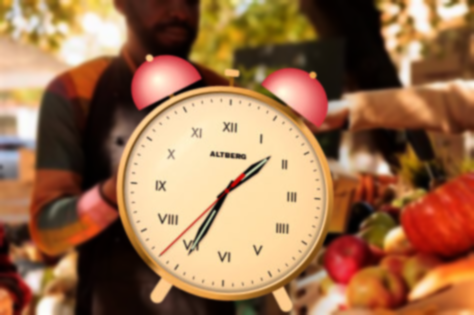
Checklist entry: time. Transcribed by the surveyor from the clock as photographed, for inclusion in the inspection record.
1:34:37
